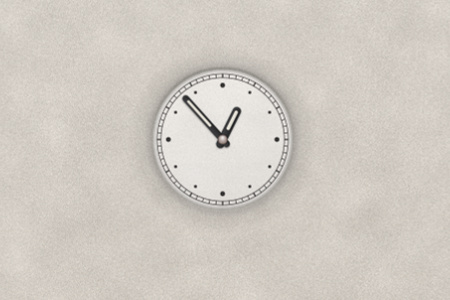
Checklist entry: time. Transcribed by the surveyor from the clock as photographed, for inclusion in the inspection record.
12:53
